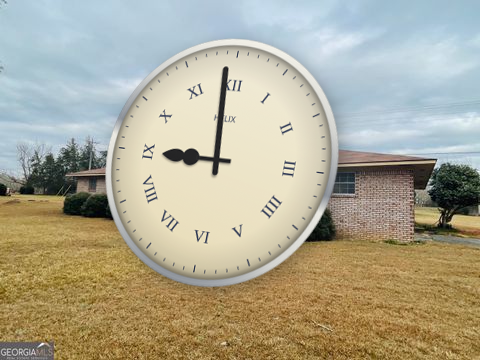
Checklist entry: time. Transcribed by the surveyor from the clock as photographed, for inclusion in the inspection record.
8:59
